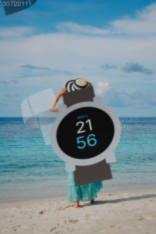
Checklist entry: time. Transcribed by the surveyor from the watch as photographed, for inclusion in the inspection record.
21:56
